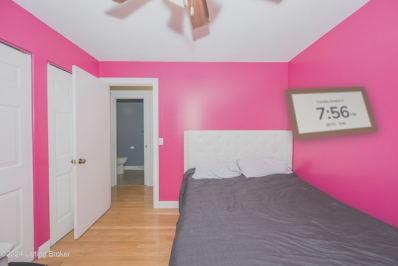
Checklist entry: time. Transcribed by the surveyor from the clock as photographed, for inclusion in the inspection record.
7:56
